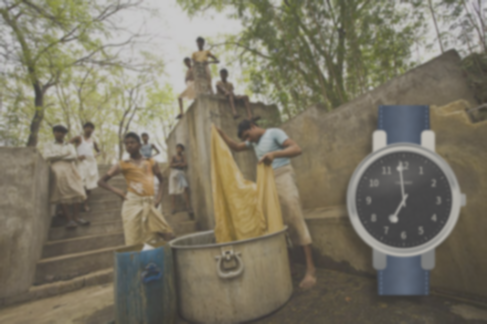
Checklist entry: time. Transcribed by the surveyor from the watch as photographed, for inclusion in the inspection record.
6:59
